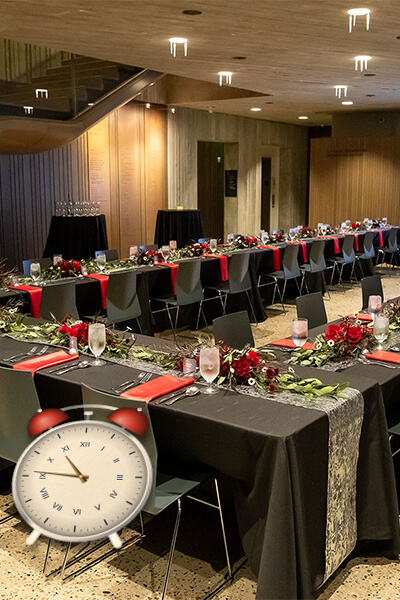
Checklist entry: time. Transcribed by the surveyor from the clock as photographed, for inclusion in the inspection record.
10:46
